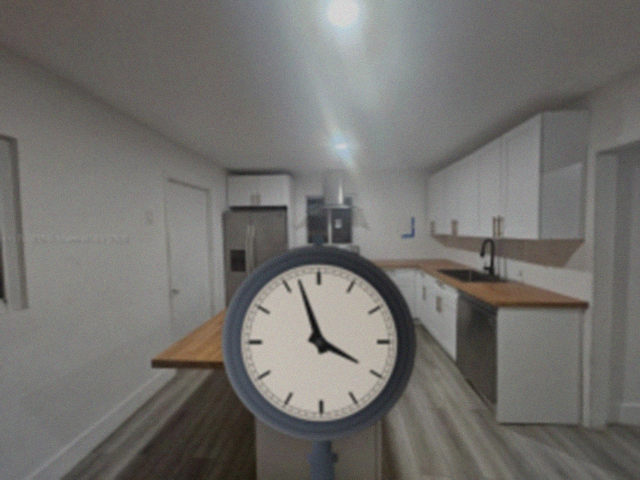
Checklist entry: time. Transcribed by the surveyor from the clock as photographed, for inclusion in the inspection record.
3:57
